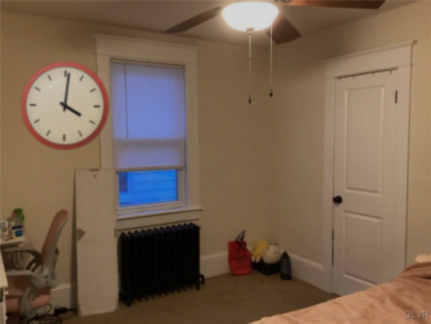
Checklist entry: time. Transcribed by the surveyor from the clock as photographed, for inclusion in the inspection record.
4:01
